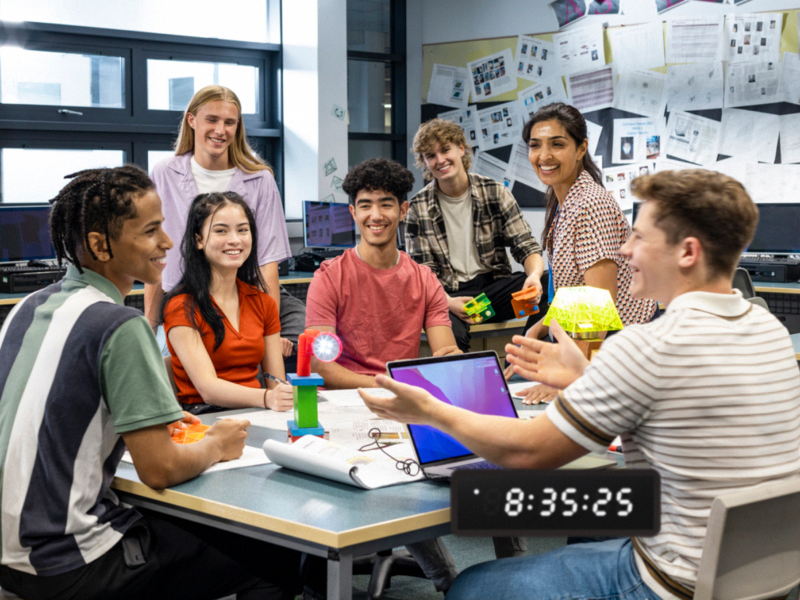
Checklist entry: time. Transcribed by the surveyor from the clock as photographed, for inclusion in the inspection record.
8:35:25
